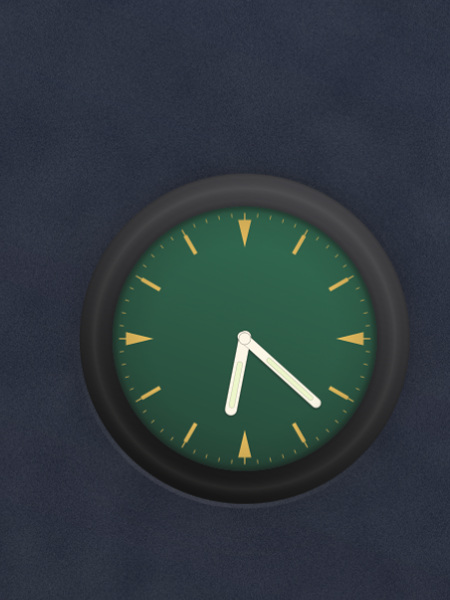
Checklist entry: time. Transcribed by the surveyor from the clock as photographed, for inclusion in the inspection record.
6:22
